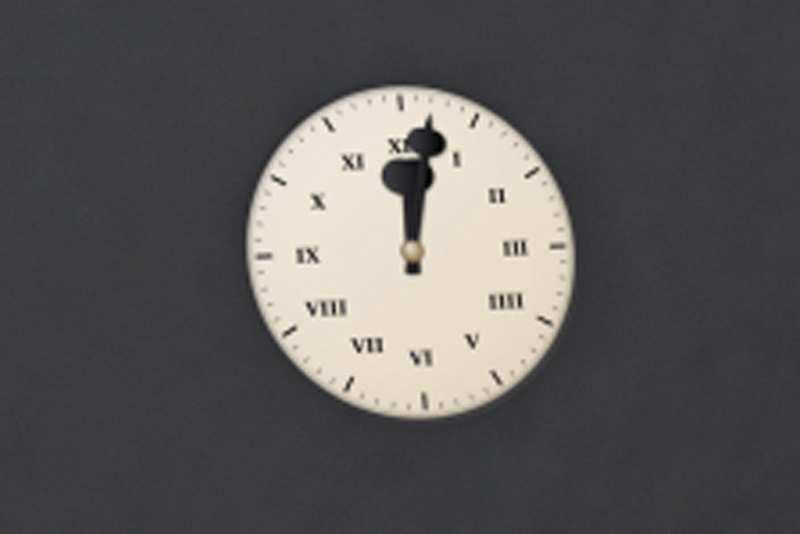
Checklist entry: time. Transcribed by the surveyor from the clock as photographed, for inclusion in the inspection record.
12:02
